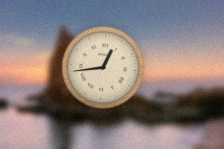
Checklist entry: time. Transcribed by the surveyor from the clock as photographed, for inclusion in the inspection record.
12:43
